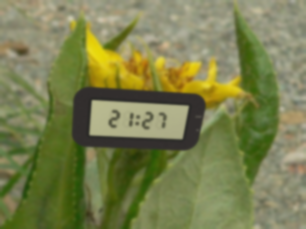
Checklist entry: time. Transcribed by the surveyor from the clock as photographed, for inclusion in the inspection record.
21:27
